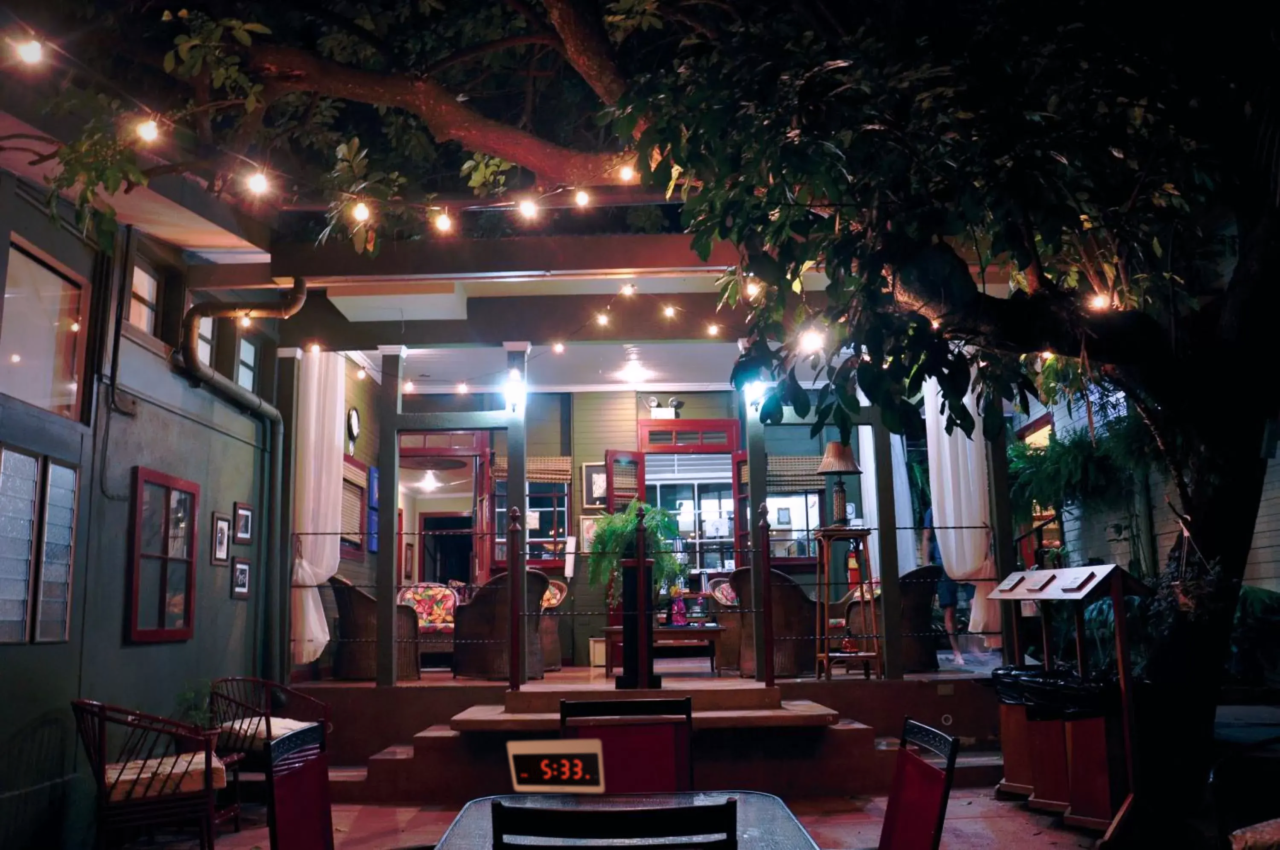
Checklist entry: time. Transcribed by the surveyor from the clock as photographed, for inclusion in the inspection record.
5:33
